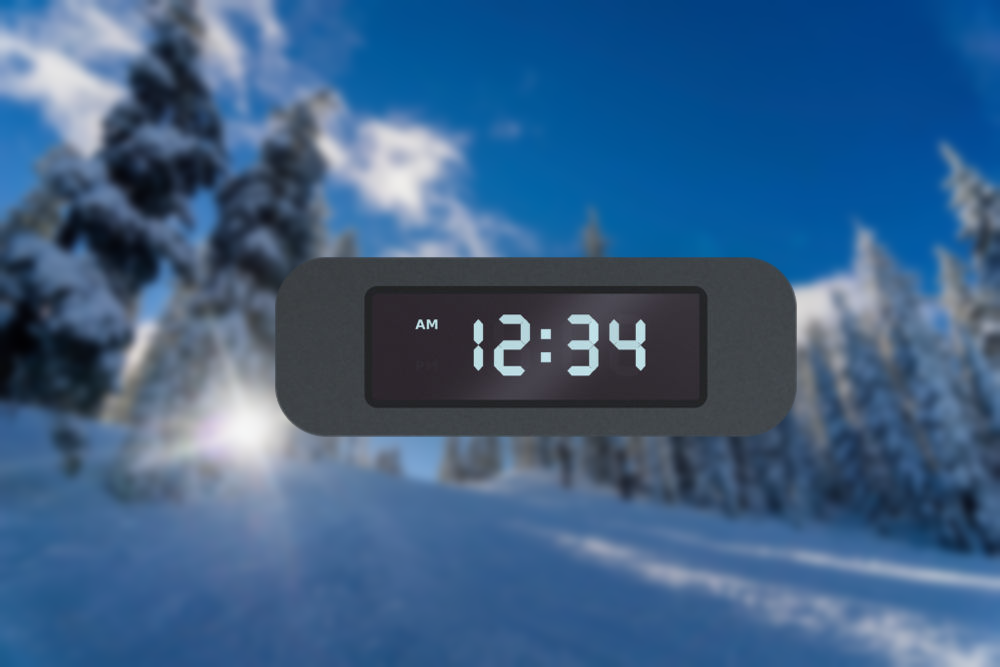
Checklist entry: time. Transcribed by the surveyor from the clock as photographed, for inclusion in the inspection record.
12:34
